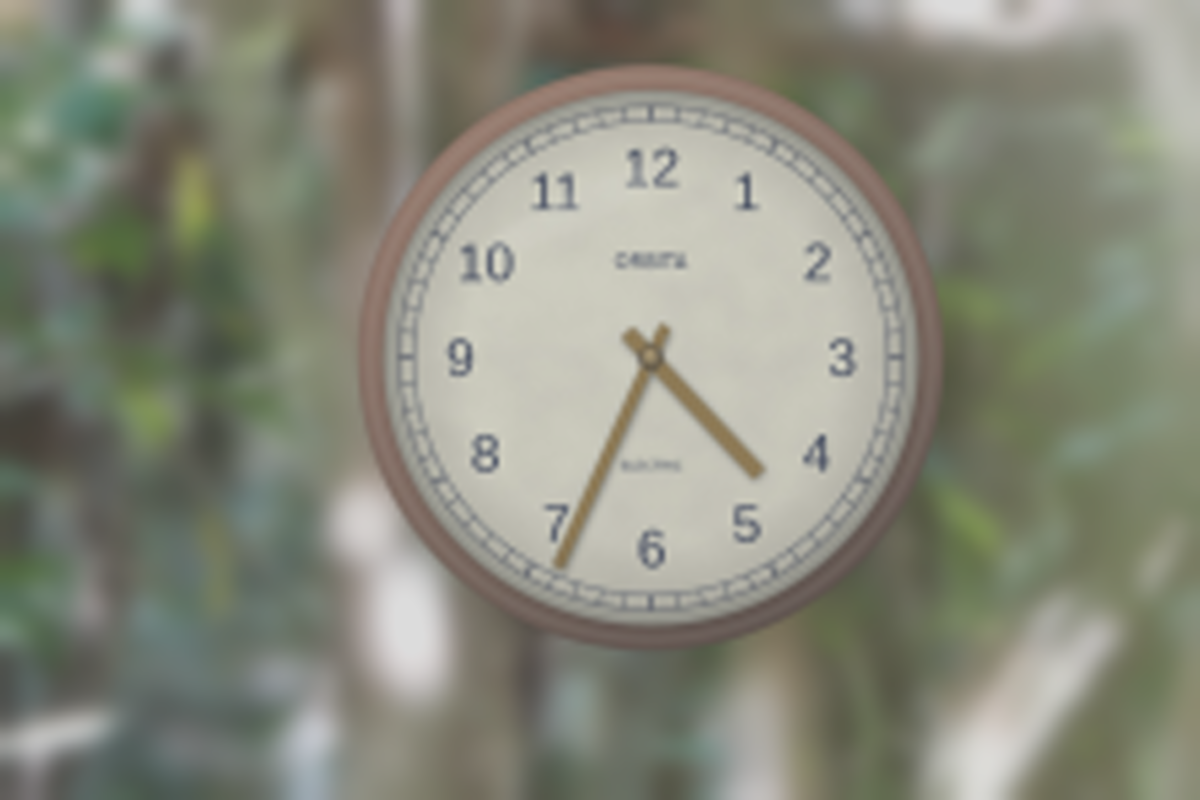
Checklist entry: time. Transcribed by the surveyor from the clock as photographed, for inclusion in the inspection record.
4:34
